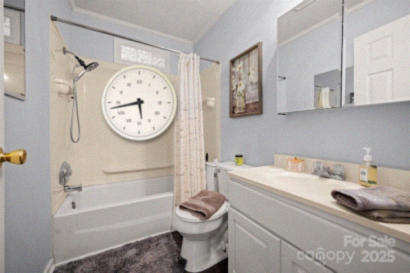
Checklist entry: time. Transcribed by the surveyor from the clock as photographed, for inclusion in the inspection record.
5:43
